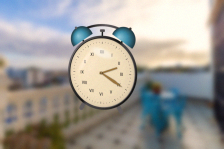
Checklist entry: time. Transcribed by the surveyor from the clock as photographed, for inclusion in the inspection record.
2:20
